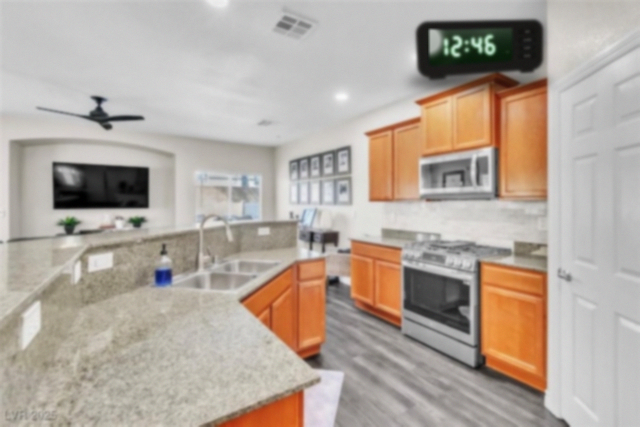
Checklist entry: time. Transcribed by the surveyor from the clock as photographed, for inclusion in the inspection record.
12:46
